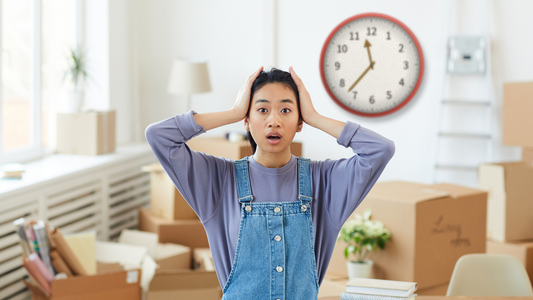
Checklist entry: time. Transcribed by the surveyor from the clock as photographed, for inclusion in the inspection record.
11:37
